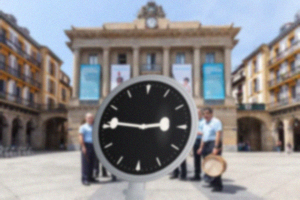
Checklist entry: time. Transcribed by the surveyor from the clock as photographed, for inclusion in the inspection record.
2:46
